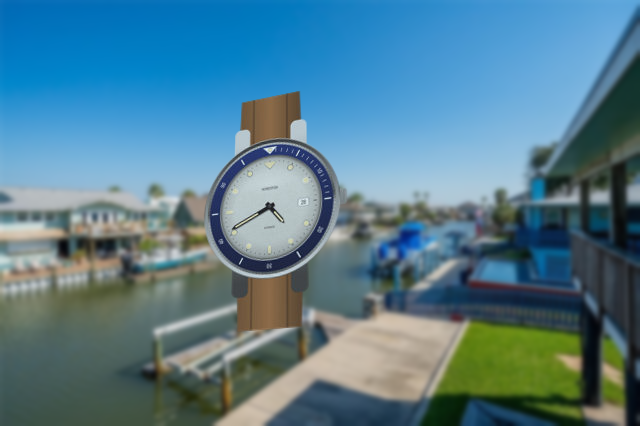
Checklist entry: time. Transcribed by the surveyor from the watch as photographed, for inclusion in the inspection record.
4:41
